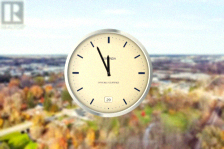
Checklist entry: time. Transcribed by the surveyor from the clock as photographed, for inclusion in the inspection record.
11:56
